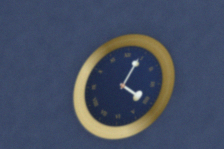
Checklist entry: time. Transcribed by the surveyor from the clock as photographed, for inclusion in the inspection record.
4:04
